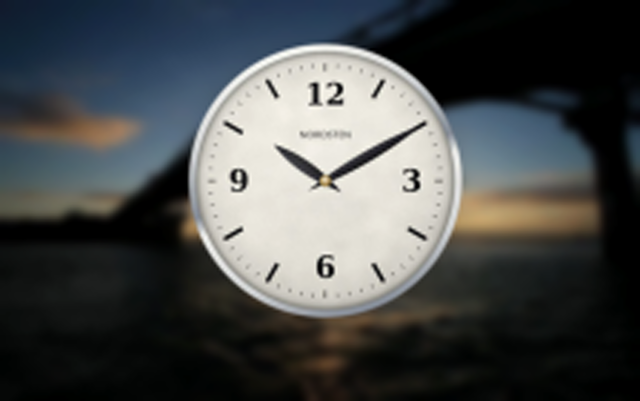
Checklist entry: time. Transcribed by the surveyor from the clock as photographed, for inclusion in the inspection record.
10:10
